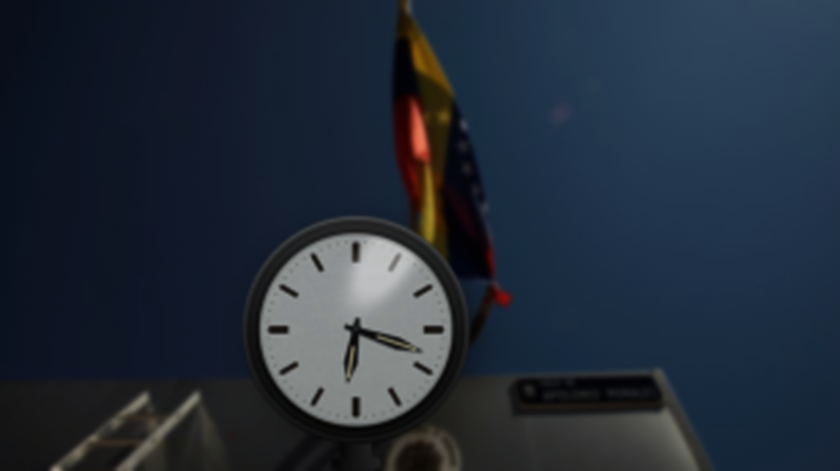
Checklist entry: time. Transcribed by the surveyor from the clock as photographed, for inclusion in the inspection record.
6:18
